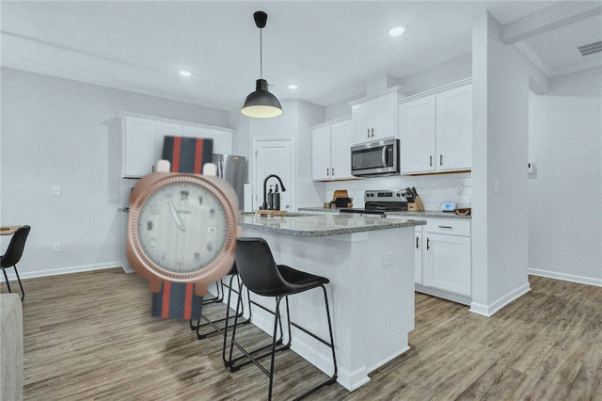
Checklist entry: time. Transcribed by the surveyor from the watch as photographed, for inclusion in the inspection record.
10:55
